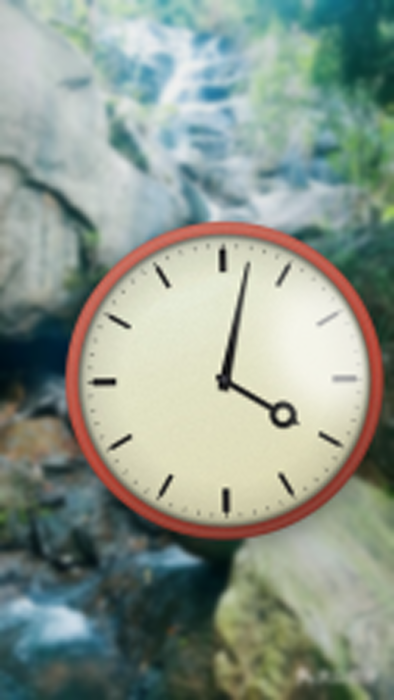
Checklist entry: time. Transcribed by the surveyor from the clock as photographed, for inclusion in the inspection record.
4:02
